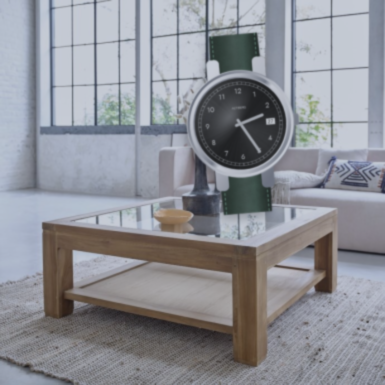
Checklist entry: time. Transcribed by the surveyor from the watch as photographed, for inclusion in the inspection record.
2:25
